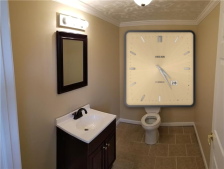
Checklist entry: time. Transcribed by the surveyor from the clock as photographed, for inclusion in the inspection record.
4:25
